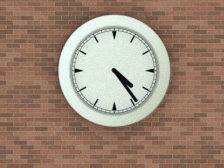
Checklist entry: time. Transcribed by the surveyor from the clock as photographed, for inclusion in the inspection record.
4:24
